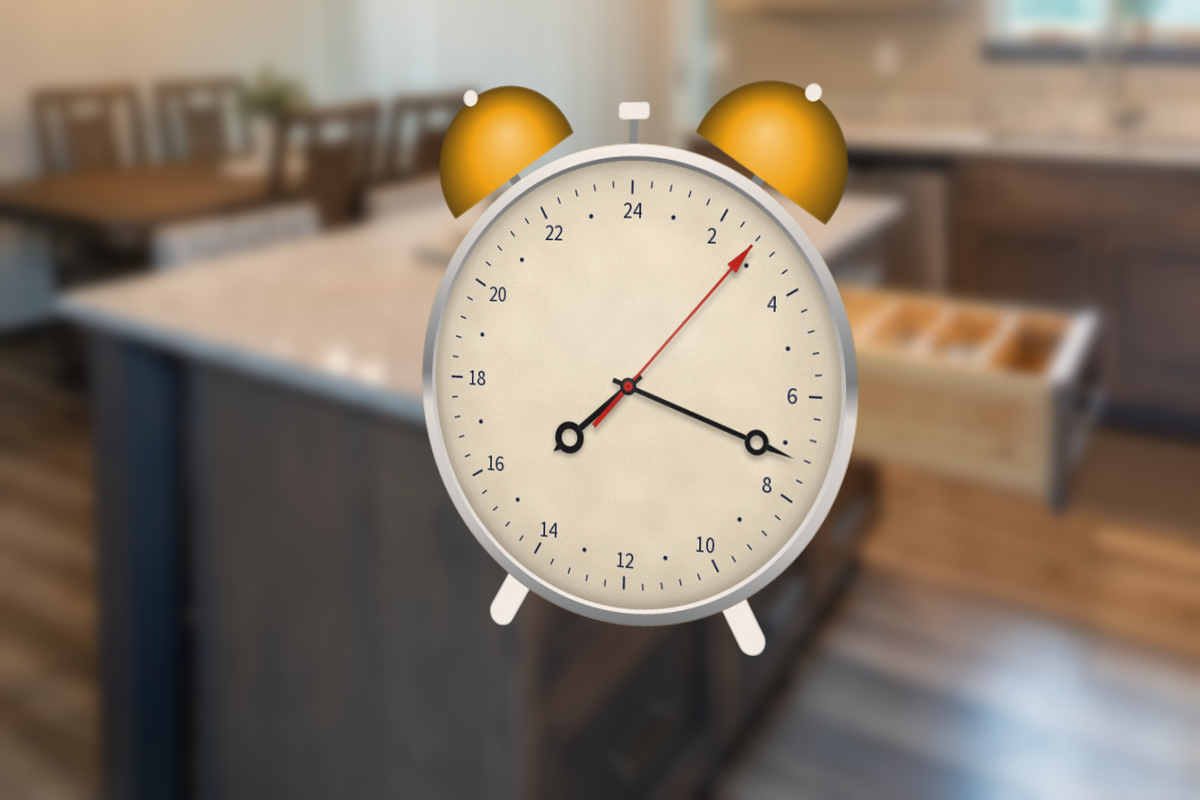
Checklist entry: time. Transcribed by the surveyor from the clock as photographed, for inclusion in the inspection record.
15:18:07
